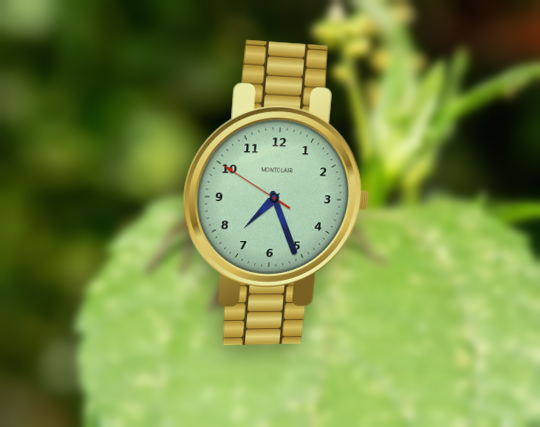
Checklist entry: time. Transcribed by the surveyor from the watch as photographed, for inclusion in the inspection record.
7:25:50
